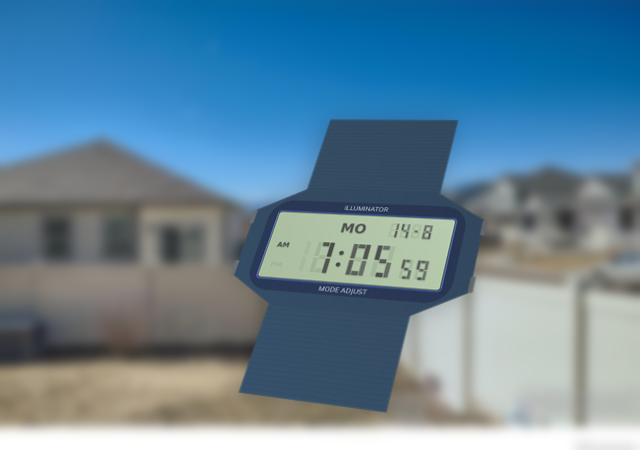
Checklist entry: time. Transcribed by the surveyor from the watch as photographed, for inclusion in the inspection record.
7:05:59
